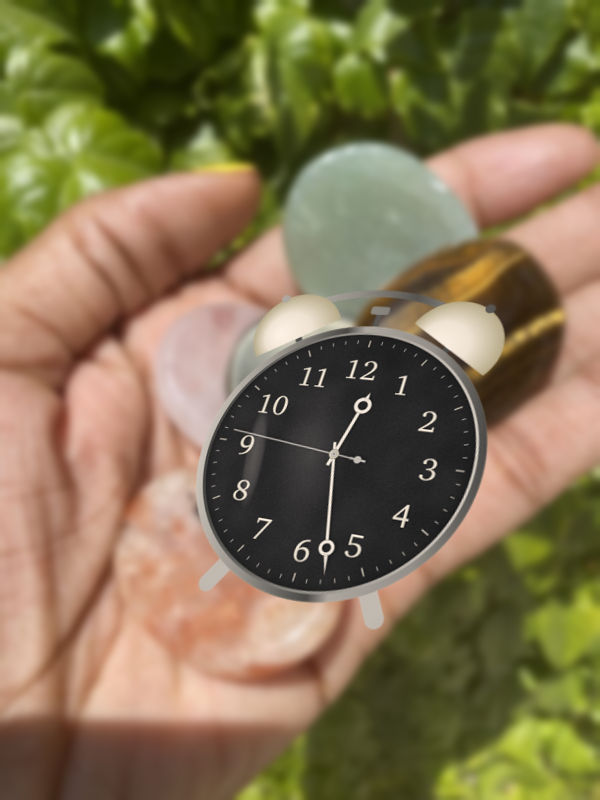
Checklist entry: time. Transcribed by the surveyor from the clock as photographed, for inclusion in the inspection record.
12:27:46
